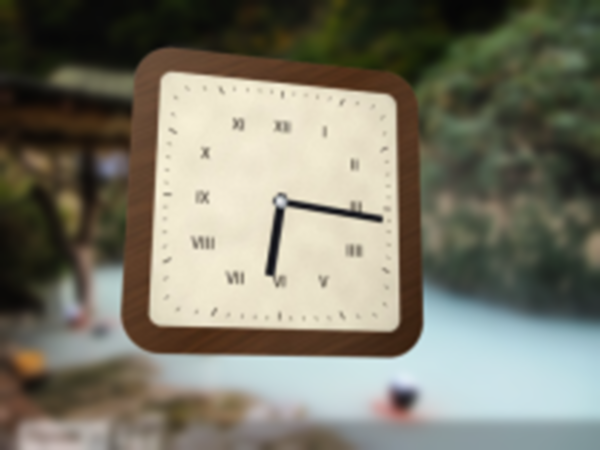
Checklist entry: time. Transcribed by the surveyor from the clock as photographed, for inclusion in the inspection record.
6:16
